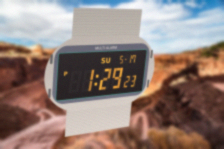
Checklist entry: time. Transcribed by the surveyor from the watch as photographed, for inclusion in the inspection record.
1:29:23
